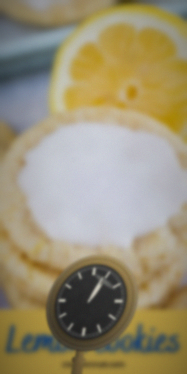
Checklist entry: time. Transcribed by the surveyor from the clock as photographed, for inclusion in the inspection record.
1:04
